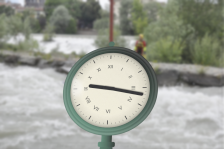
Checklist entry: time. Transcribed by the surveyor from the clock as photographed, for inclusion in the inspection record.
9:17
